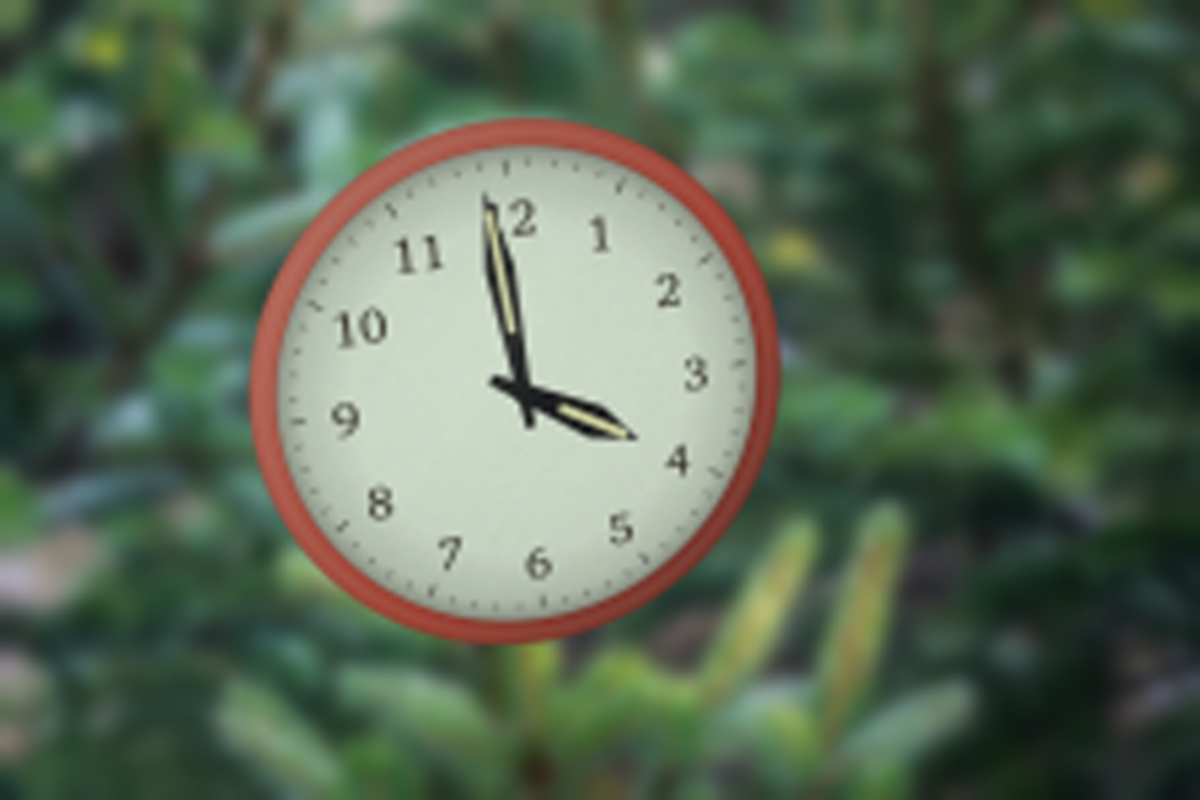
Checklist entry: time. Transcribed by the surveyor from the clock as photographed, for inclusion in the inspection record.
3:59
